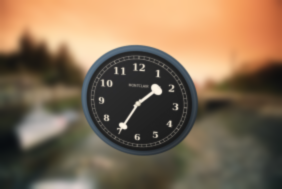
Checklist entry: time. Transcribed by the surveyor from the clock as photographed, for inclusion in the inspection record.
1:35
